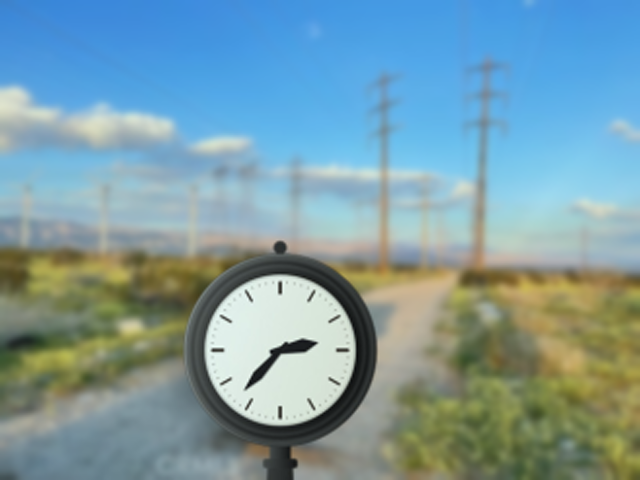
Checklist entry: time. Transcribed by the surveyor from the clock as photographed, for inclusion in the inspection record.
2:37
